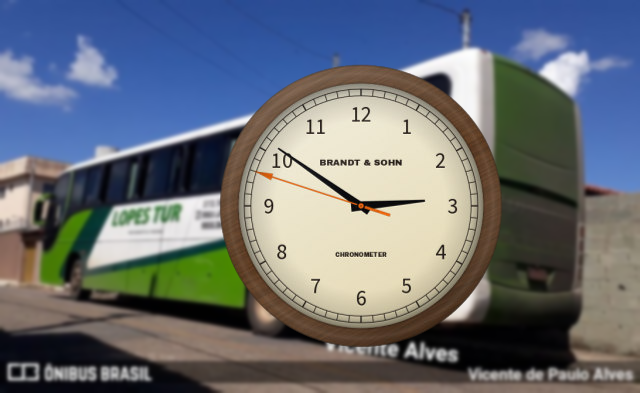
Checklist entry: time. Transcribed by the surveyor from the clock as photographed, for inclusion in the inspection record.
2:50:48
